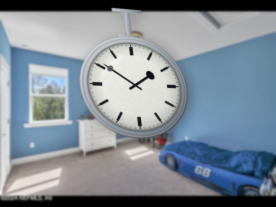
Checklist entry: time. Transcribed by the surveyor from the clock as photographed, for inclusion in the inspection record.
1:51
